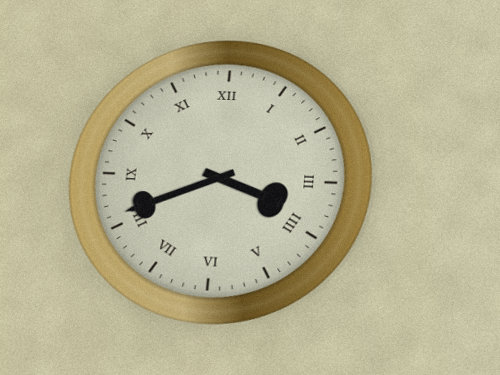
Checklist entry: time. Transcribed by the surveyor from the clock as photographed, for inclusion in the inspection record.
3:41
